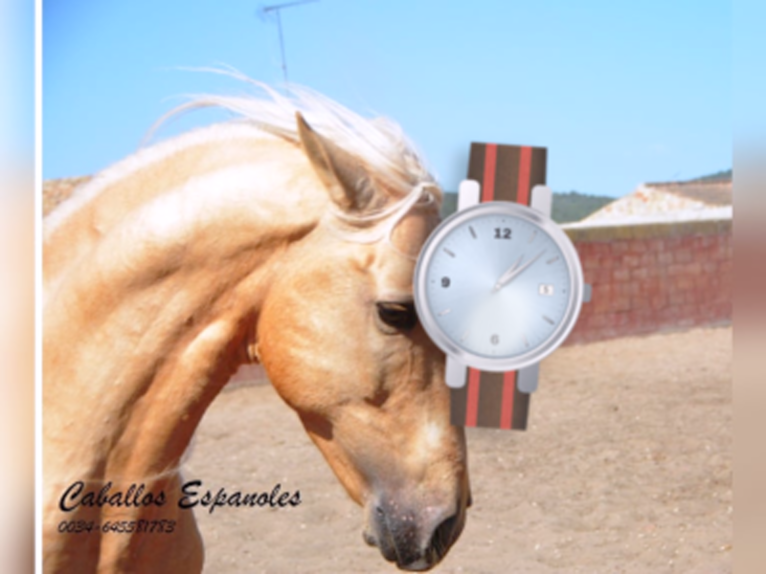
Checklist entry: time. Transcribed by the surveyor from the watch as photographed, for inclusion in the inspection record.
1:08
